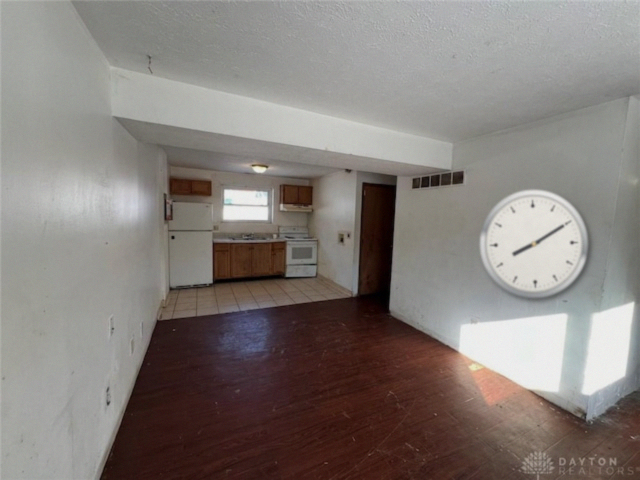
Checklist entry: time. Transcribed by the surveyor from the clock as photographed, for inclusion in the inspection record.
8:10
